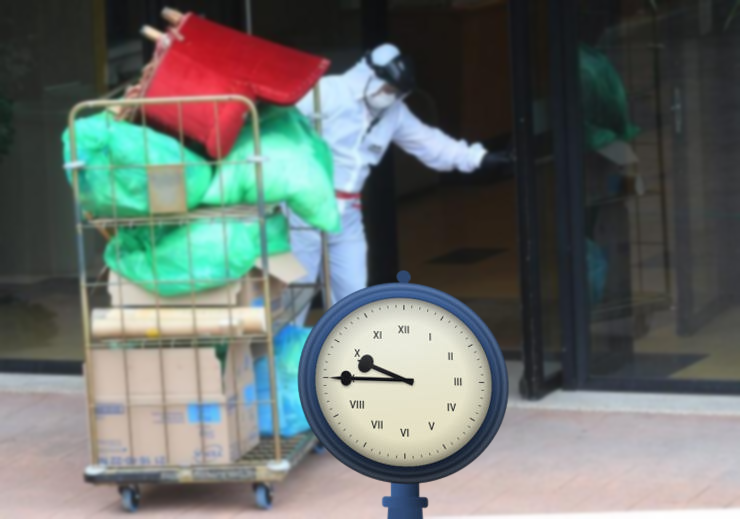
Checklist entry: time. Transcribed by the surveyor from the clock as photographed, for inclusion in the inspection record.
9:45
